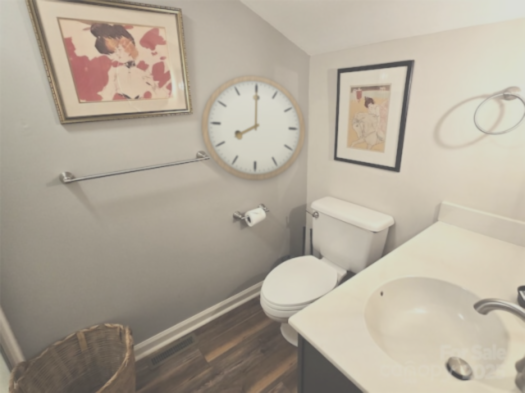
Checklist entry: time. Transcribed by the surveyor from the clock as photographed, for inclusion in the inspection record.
8:00
